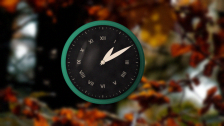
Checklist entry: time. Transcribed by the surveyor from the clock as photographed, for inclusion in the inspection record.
1:10
